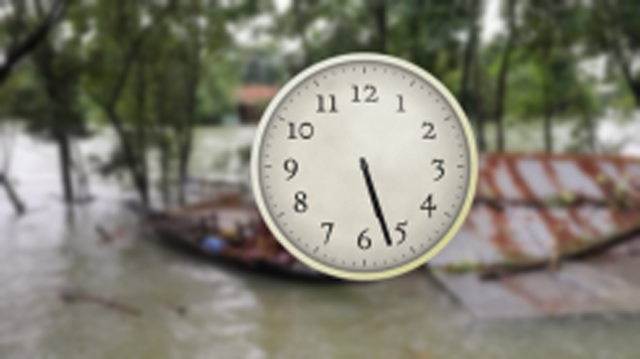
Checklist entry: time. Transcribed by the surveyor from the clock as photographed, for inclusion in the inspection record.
5:27
